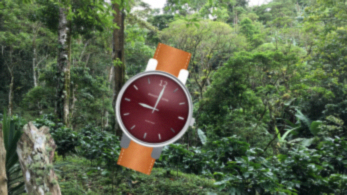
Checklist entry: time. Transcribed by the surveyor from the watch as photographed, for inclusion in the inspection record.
9:01
